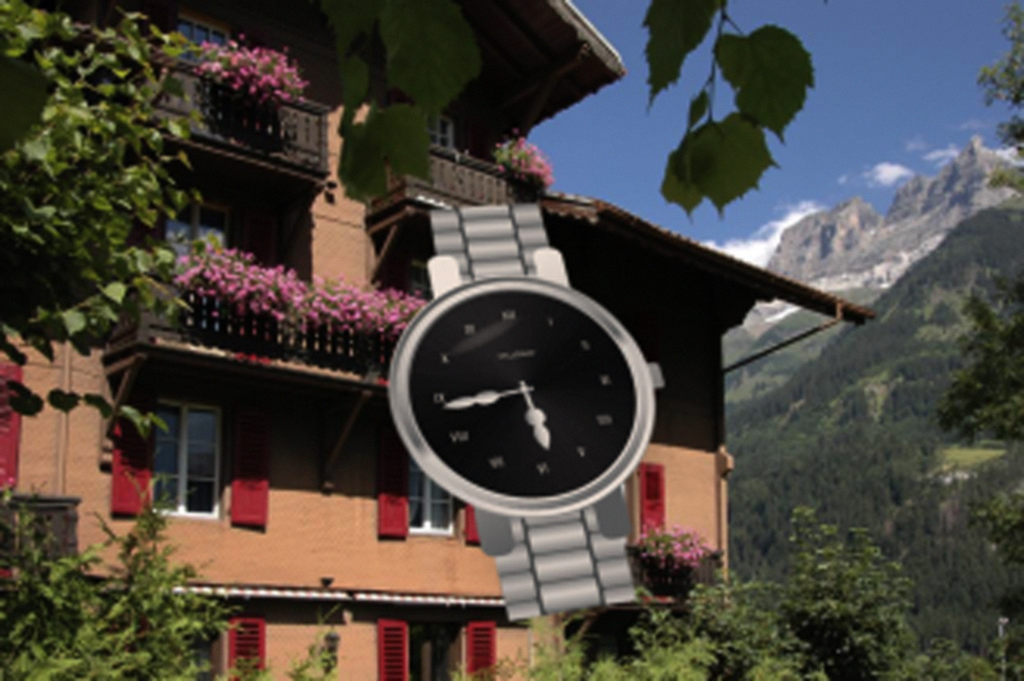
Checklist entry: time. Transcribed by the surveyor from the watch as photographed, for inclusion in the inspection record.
5:44
